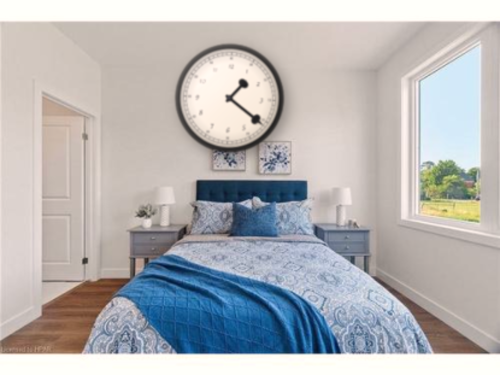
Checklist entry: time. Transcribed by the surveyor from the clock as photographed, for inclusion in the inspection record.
1:21
